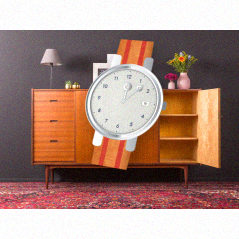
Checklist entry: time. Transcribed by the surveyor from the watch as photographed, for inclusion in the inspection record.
12:07
